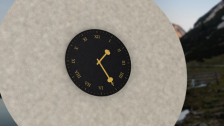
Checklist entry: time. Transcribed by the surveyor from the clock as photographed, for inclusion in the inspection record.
1:25
